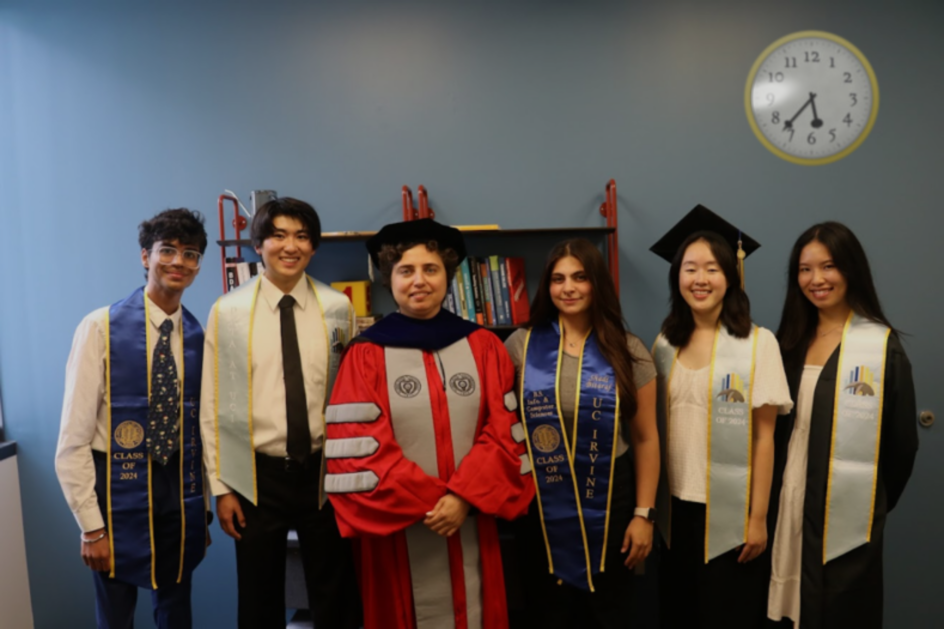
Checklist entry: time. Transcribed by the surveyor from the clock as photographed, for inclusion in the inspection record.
5:37
